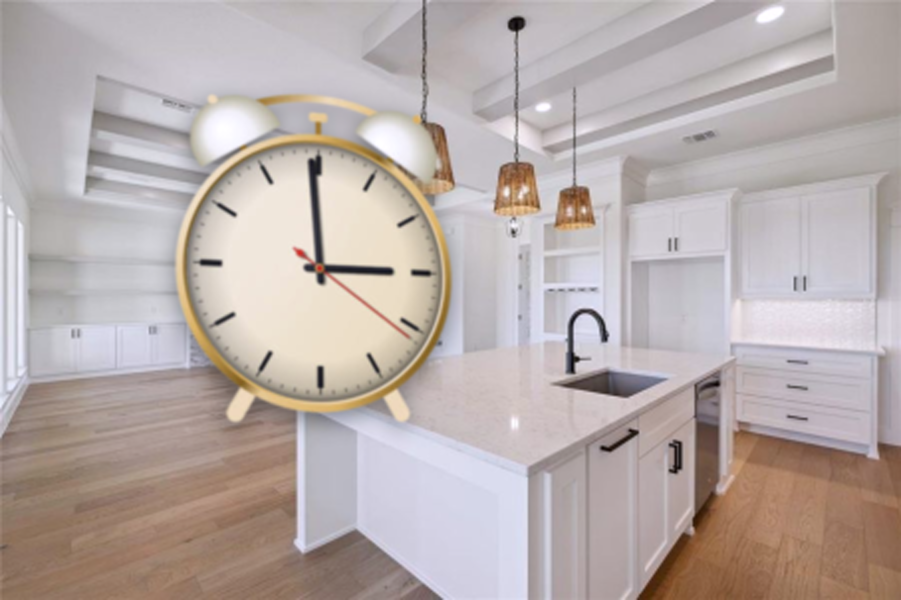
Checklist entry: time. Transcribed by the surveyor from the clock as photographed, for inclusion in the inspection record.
2:59:21
